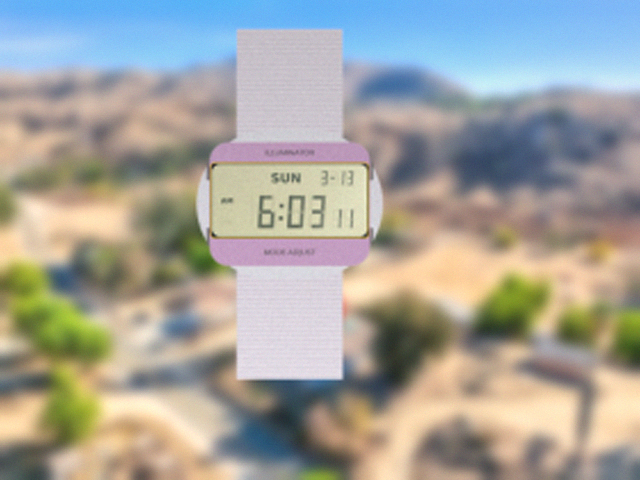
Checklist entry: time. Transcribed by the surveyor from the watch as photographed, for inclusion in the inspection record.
6:03:11
